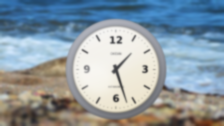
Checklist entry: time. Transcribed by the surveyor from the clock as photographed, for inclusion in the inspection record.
1:27
